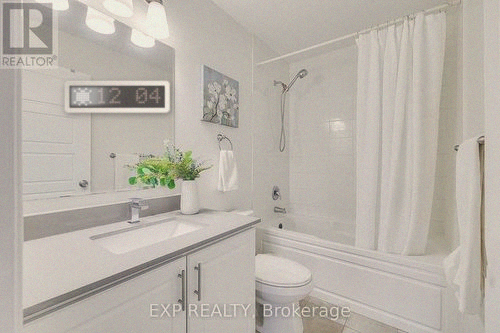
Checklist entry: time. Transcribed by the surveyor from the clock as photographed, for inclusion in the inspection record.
12:04
